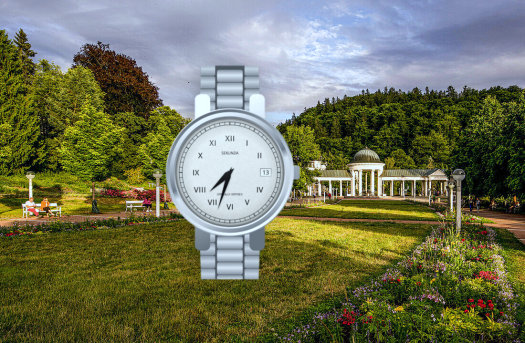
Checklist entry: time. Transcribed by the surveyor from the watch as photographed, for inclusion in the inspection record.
7:33
